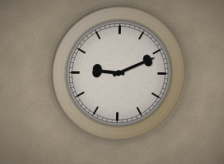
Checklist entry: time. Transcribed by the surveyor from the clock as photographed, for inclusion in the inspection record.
9:11
